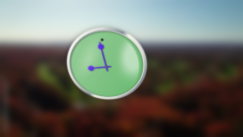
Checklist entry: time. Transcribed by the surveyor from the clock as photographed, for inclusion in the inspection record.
8:59
